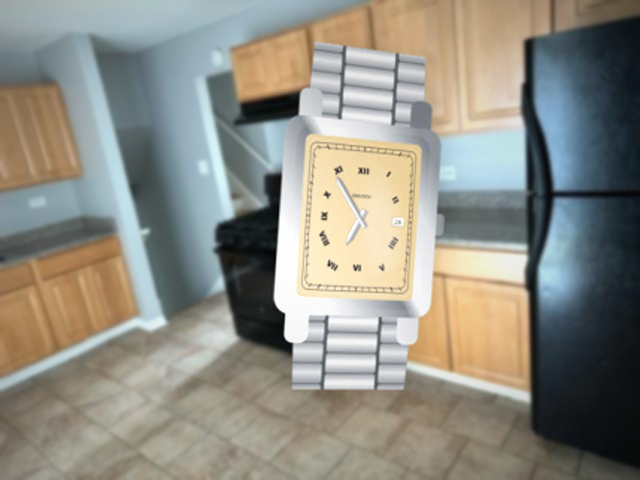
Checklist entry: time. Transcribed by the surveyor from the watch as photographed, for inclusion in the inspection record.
6:54
